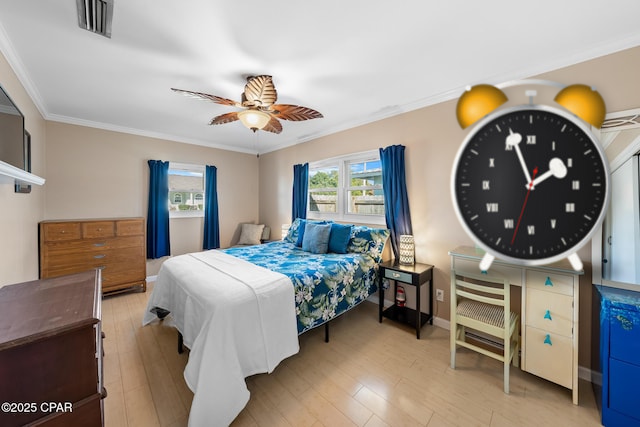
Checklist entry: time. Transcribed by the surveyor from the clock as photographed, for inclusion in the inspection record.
1:56:33
